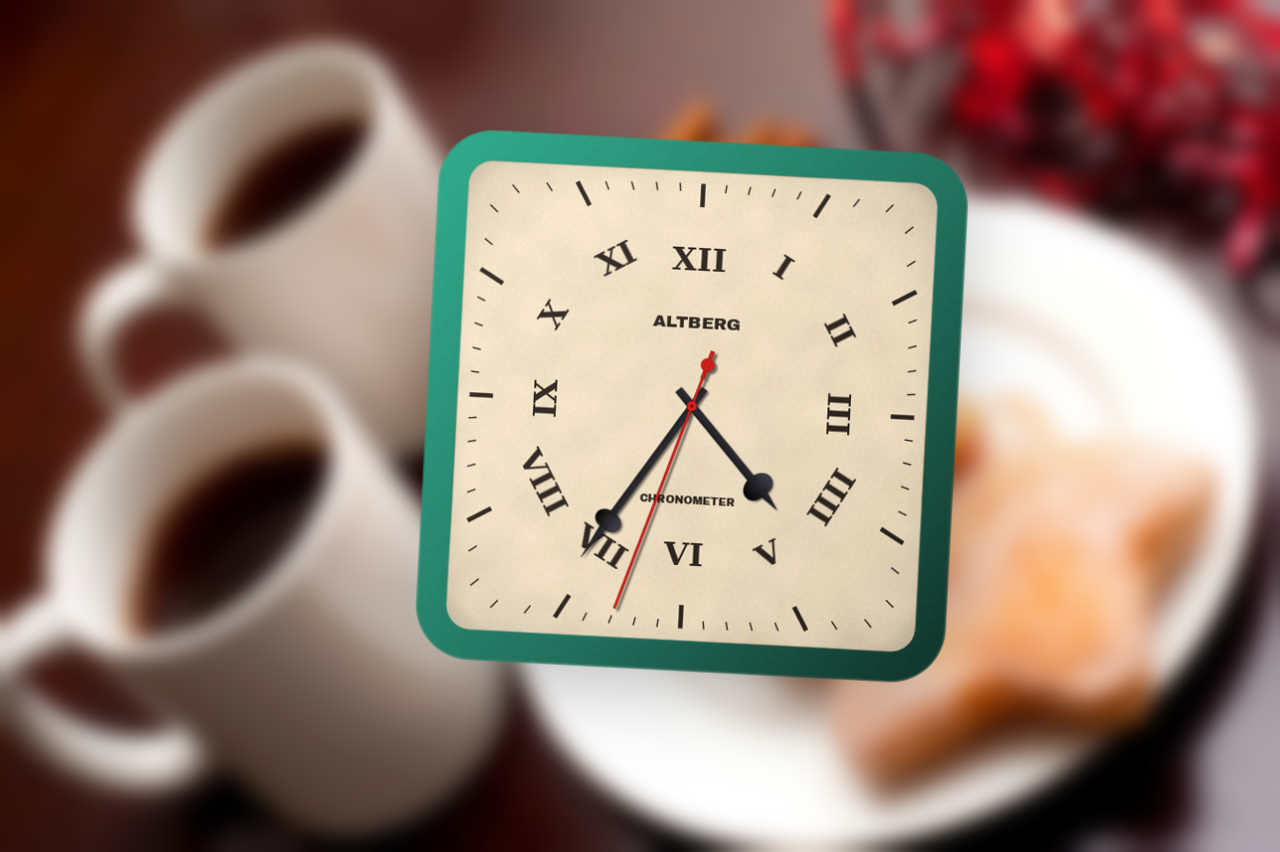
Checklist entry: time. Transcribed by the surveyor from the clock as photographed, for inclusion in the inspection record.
4:35:33
